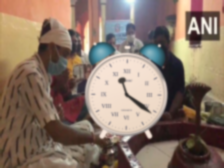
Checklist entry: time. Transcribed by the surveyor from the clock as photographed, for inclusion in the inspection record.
11:21
